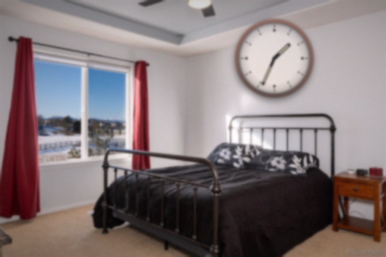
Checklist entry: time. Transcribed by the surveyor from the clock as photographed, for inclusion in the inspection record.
1:34
